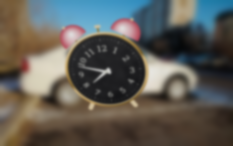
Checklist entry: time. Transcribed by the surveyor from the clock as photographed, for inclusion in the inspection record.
7:48
